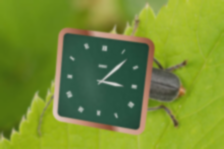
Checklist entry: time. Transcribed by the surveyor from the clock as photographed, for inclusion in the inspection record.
3:07
